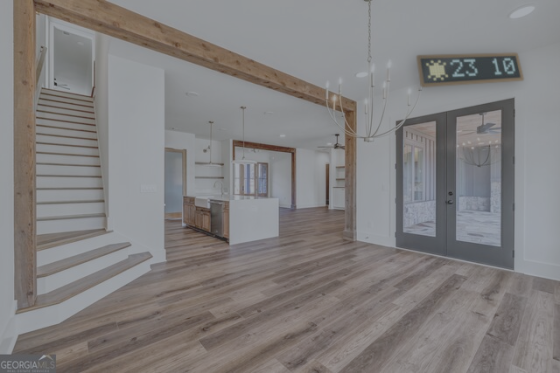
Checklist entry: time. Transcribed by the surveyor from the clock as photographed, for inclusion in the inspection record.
23:10
